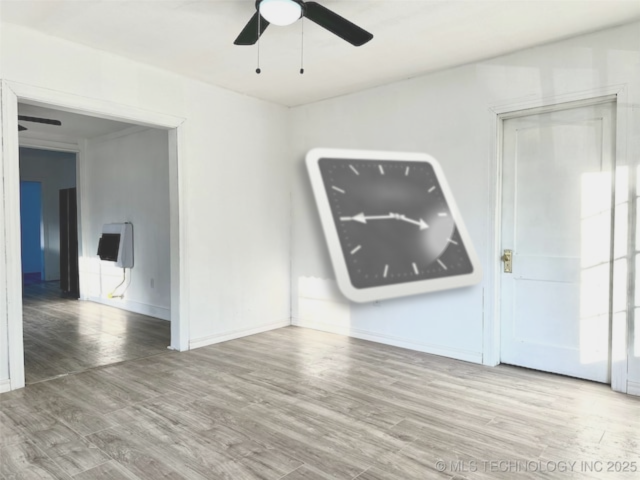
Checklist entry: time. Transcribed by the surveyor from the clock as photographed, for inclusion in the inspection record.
3:45
